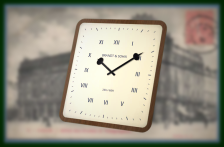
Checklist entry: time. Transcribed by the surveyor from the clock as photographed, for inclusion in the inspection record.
10:09
